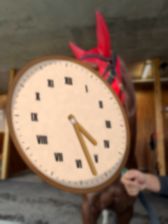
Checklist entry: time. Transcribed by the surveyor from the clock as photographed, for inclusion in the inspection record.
4:27
